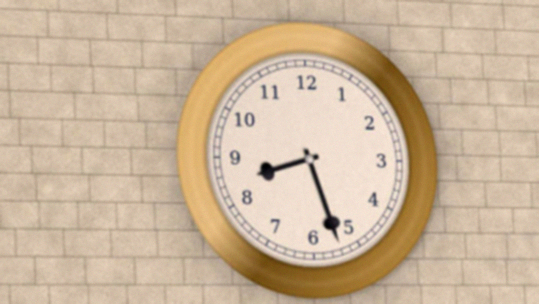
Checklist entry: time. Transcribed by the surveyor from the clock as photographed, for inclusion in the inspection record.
8:27
